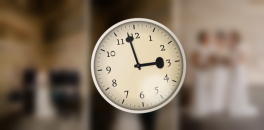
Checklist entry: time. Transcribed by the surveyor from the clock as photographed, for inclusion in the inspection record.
2:58
